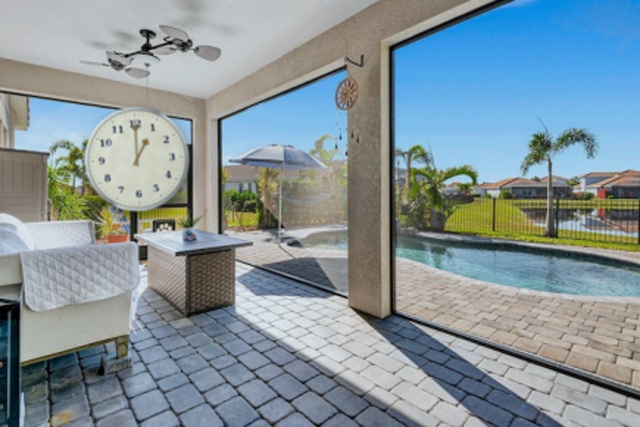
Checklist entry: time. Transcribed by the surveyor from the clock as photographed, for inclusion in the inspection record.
1:00
